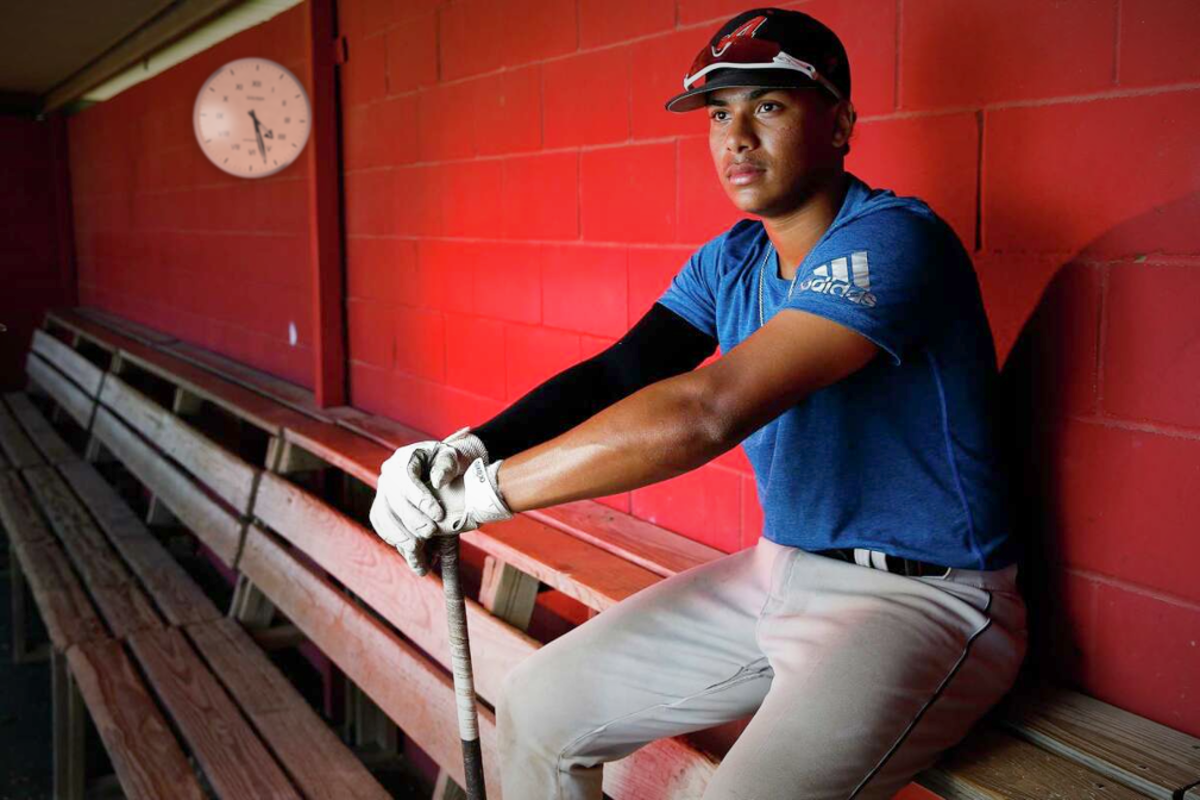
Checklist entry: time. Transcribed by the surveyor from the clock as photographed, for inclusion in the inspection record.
4:27
